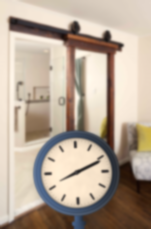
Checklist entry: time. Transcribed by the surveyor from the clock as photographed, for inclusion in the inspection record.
8:11
